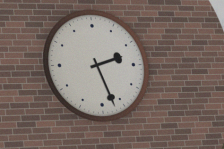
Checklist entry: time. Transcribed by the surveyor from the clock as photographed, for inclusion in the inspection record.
2:27
